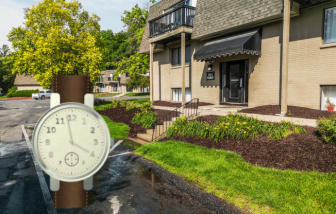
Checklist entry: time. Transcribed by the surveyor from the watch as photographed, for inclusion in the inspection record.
3:58
